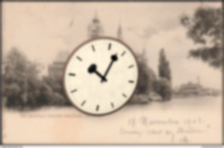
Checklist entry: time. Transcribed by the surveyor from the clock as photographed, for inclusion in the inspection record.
10:03
